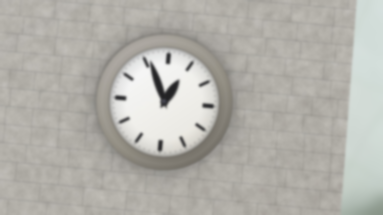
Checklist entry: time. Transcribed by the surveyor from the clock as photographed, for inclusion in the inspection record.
12:56
